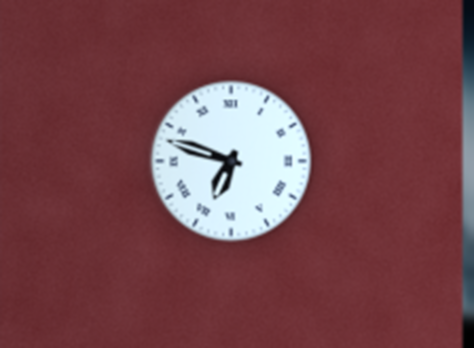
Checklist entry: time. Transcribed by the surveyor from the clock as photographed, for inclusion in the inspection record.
6:48
